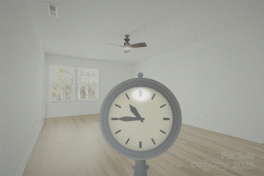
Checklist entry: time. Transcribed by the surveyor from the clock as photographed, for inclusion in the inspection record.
10:45
